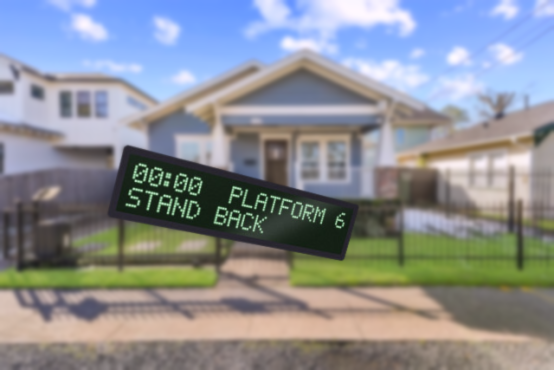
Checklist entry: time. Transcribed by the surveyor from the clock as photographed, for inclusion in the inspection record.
0:00
